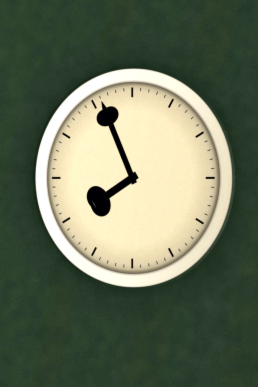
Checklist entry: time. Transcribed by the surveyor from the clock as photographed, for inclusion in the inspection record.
7:56
